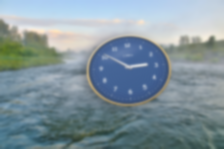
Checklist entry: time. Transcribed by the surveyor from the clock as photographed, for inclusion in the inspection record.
2:51
